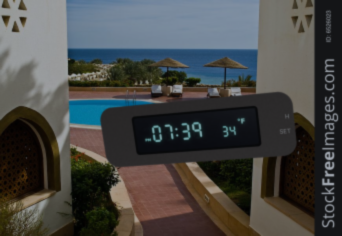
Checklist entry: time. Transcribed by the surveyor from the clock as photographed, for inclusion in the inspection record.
7:39
